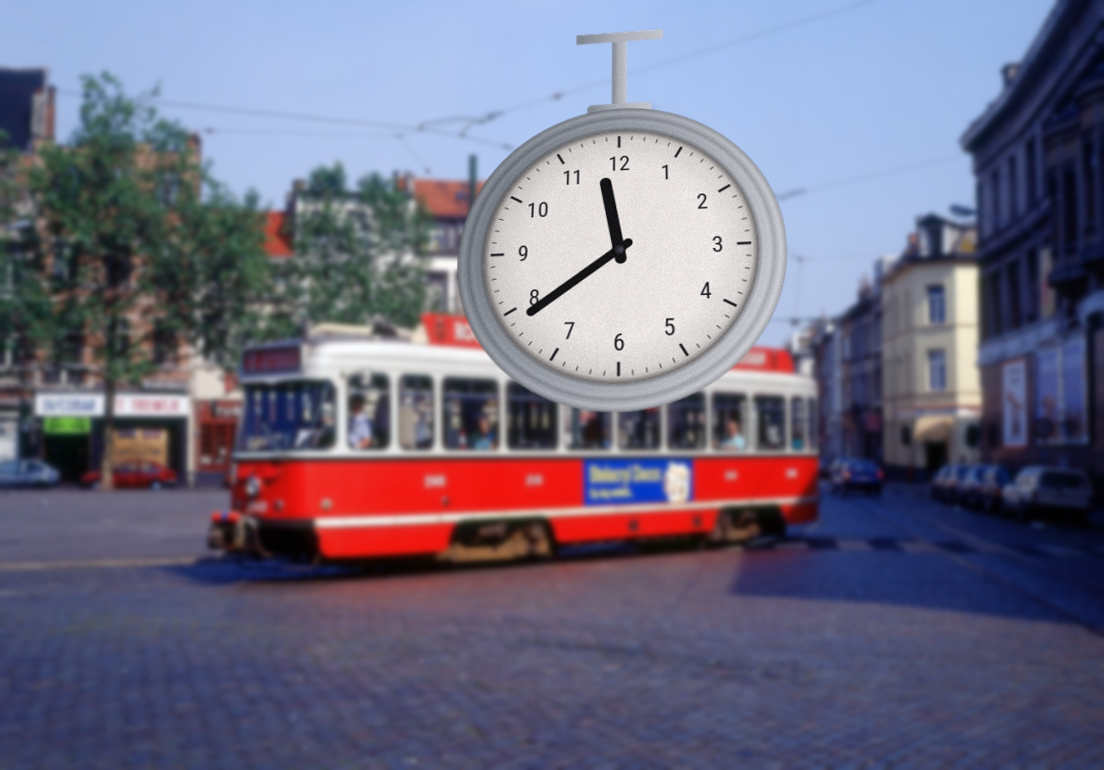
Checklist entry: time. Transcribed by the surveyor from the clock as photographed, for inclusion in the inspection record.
11:39
